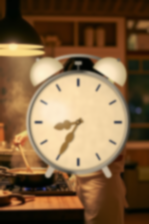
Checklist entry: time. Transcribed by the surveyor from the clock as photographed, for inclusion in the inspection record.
8:35
